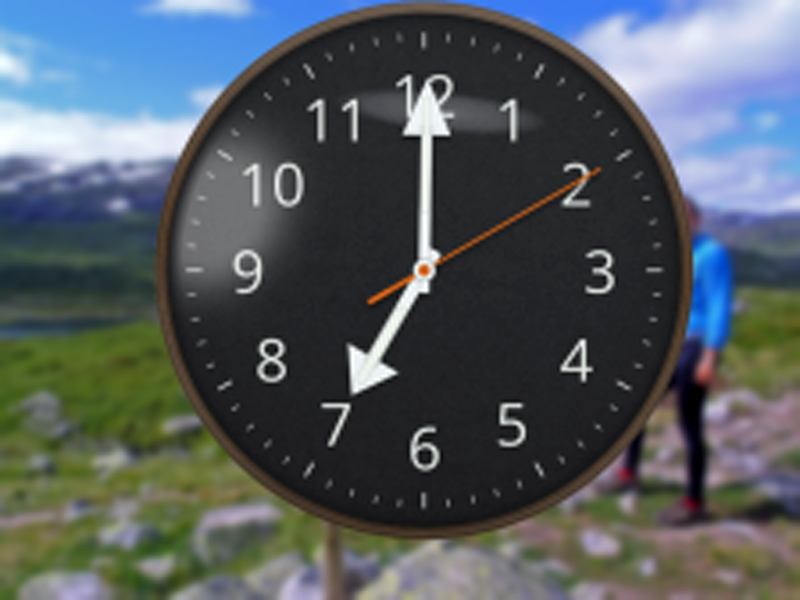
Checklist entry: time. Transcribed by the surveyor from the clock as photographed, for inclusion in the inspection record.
7:00:10
